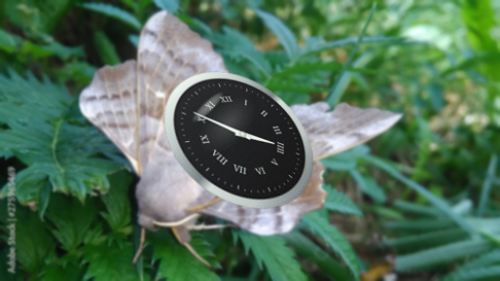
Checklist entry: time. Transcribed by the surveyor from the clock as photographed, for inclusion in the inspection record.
3:51
